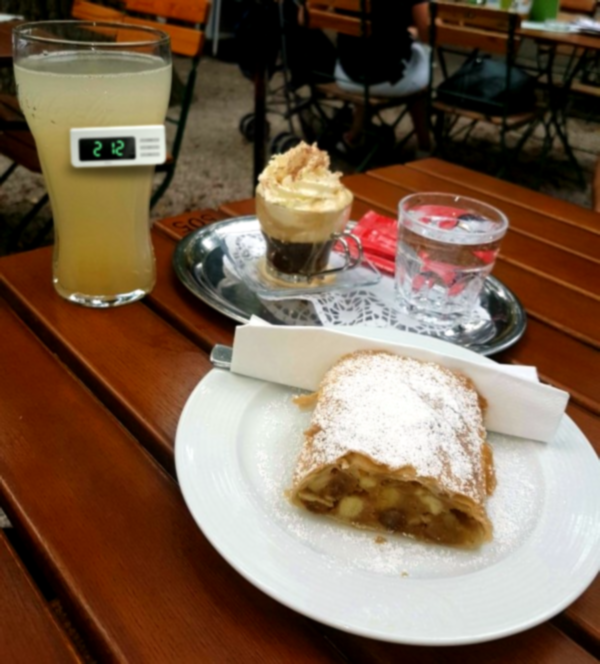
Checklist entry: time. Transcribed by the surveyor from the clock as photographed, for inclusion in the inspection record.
2:12
